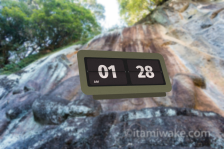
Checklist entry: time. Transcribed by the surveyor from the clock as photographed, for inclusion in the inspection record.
1:28
